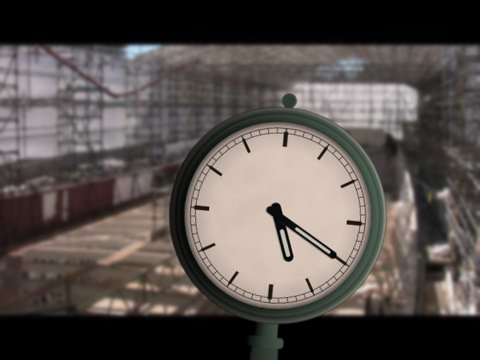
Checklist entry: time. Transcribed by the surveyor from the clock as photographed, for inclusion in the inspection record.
5:20
